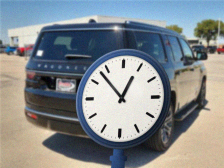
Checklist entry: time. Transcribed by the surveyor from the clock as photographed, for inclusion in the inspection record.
12:53
